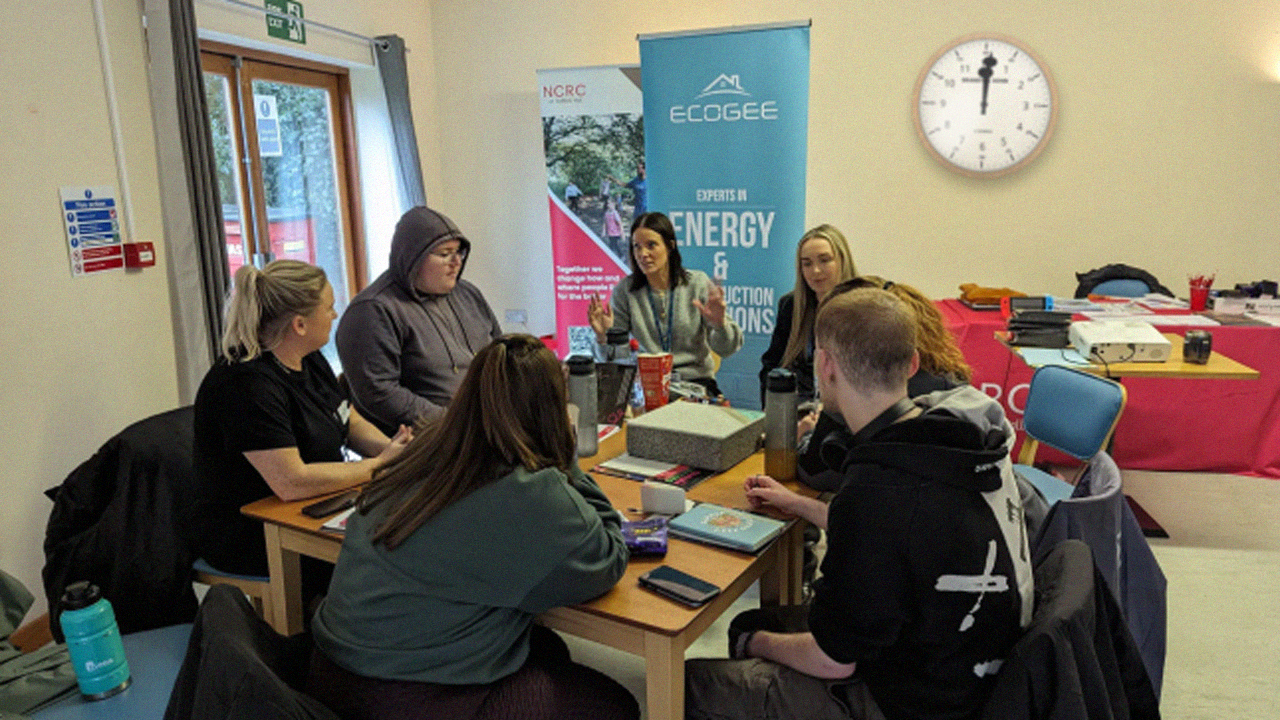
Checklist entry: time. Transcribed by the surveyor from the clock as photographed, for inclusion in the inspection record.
12:01
